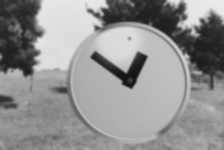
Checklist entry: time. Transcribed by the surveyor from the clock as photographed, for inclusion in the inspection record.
12:51
